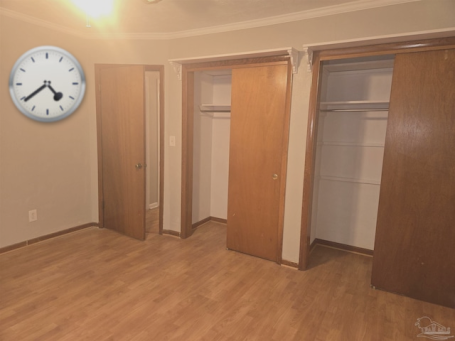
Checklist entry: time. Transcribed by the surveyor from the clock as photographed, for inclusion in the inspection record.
4:39
